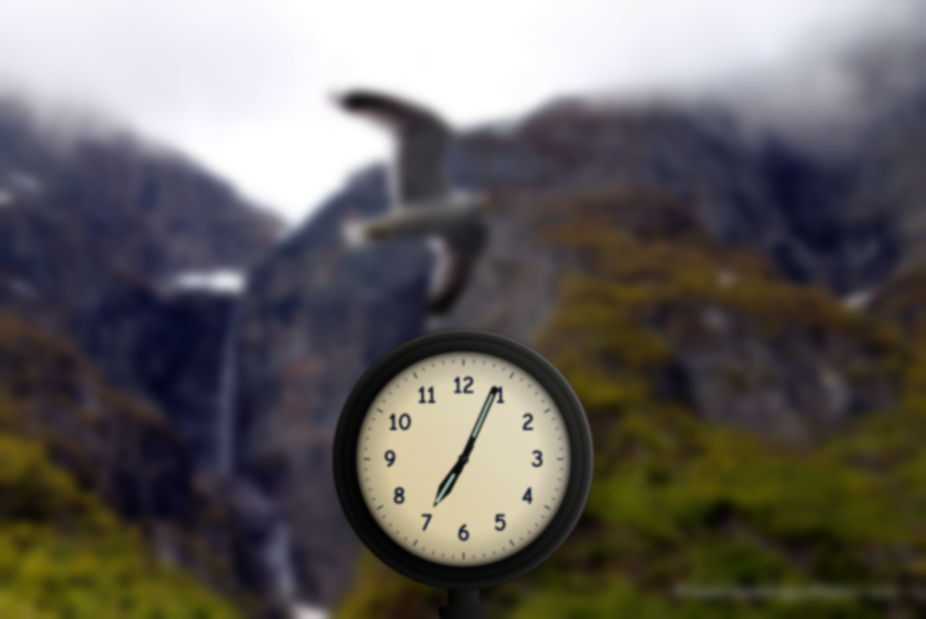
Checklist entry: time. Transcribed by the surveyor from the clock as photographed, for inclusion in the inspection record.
7:04
